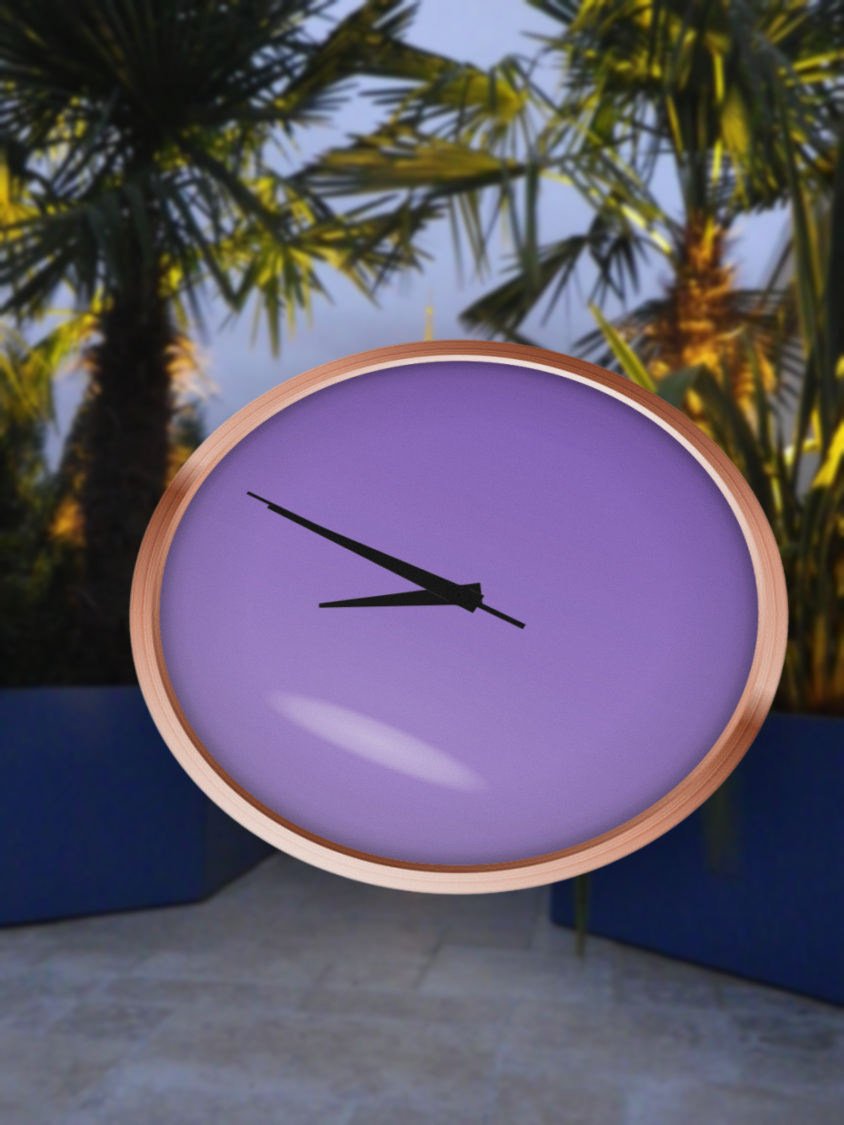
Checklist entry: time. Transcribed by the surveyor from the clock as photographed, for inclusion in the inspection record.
8:49:50
